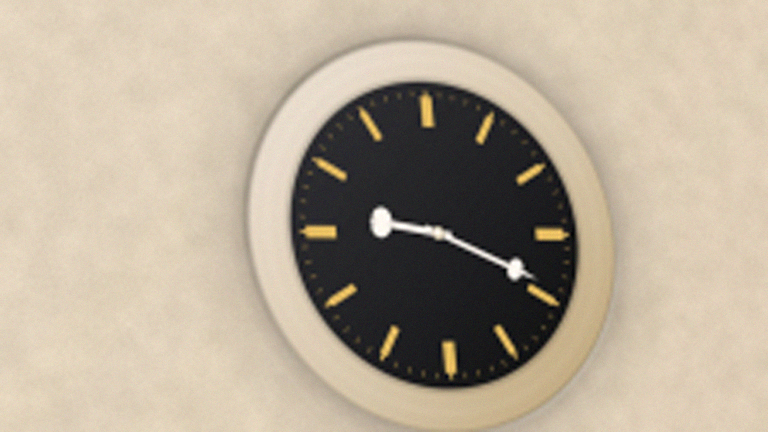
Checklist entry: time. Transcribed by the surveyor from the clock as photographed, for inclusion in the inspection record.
9:19
